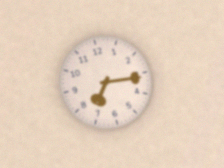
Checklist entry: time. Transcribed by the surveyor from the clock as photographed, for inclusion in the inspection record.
7:16
